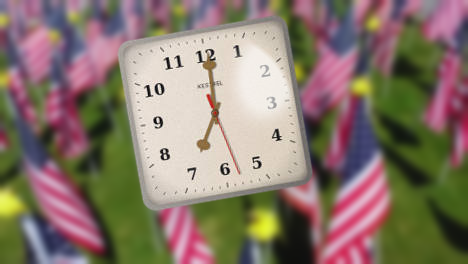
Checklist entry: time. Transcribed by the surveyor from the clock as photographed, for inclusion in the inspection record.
7:00:28
